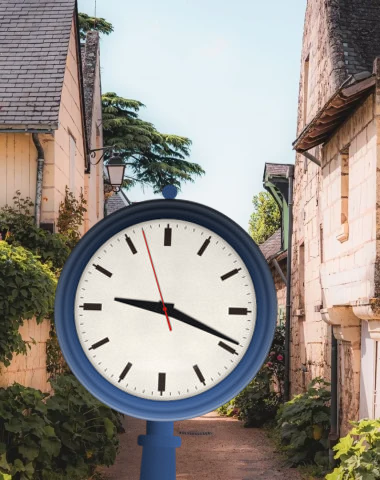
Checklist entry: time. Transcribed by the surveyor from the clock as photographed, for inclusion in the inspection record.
9:18:57
